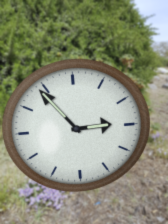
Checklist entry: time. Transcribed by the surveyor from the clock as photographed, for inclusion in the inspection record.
2:54
